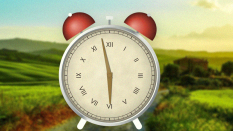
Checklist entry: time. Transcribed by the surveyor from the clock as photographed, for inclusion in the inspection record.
5:58
